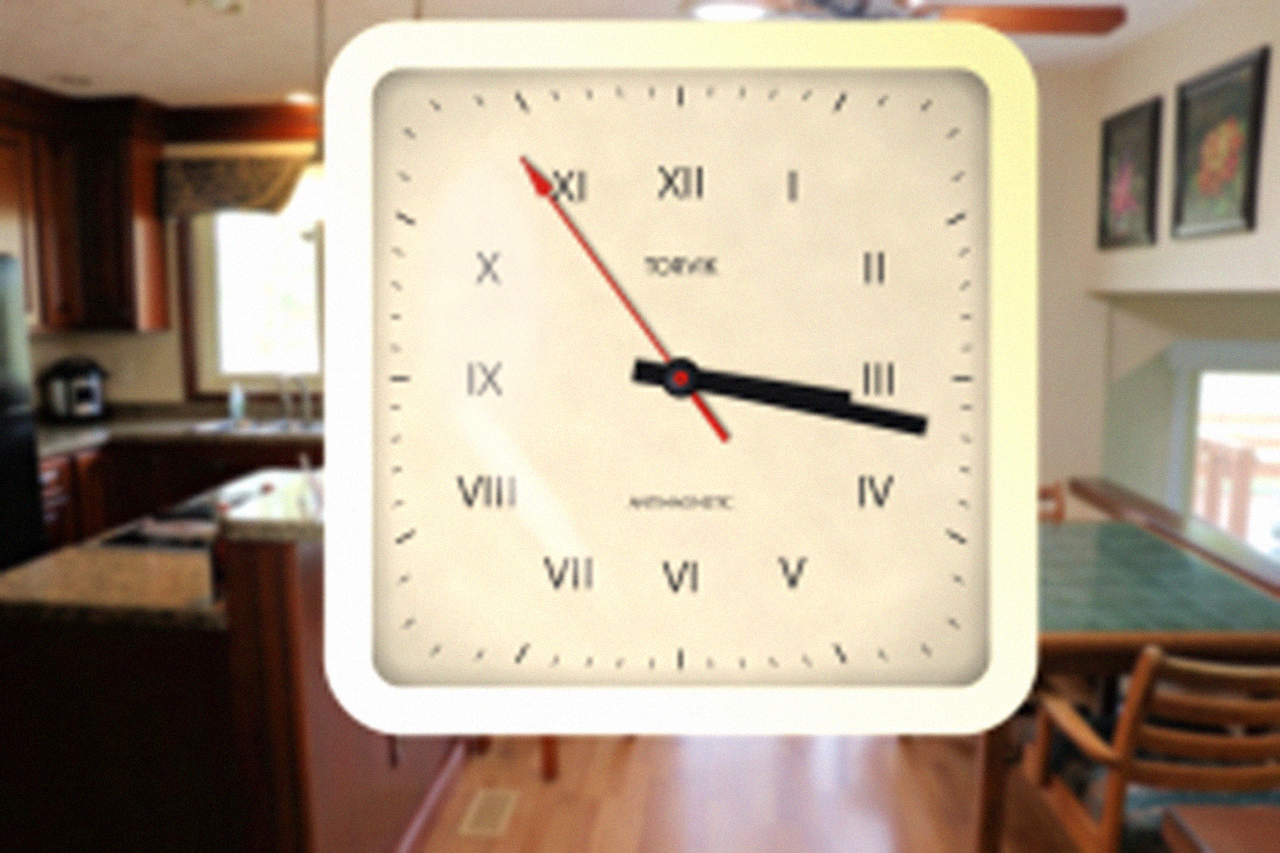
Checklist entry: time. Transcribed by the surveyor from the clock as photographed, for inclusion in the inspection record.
3:16:54
